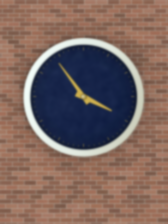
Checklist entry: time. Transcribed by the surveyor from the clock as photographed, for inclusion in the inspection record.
3:54
